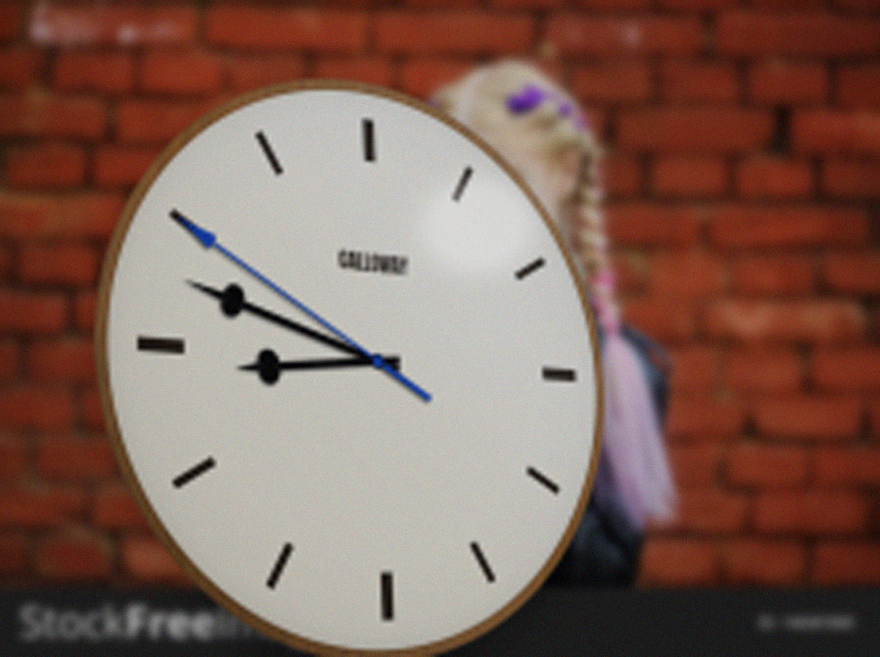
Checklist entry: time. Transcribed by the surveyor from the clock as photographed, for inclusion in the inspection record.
8:47:50
